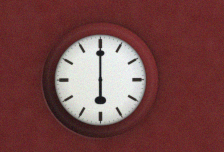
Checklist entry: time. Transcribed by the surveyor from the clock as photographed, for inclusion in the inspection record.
6:00
